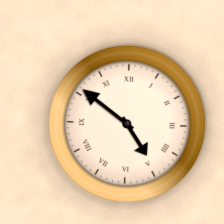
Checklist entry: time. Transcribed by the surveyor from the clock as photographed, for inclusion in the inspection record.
4:51
